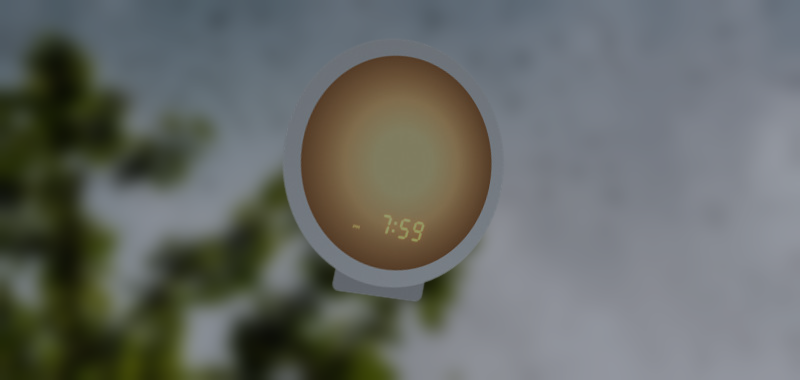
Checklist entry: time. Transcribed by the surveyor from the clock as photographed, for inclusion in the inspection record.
7:59
